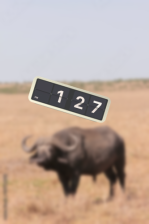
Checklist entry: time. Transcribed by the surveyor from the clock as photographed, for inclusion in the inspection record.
1:27
